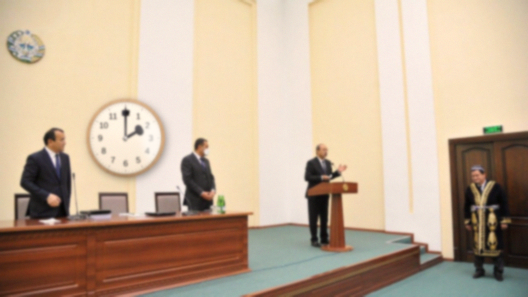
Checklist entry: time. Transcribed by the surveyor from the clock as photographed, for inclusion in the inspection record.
2:00
